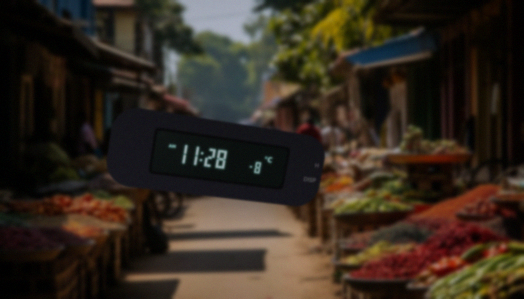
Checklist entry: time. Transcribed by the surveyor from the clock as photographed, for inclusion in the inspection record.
11:28
